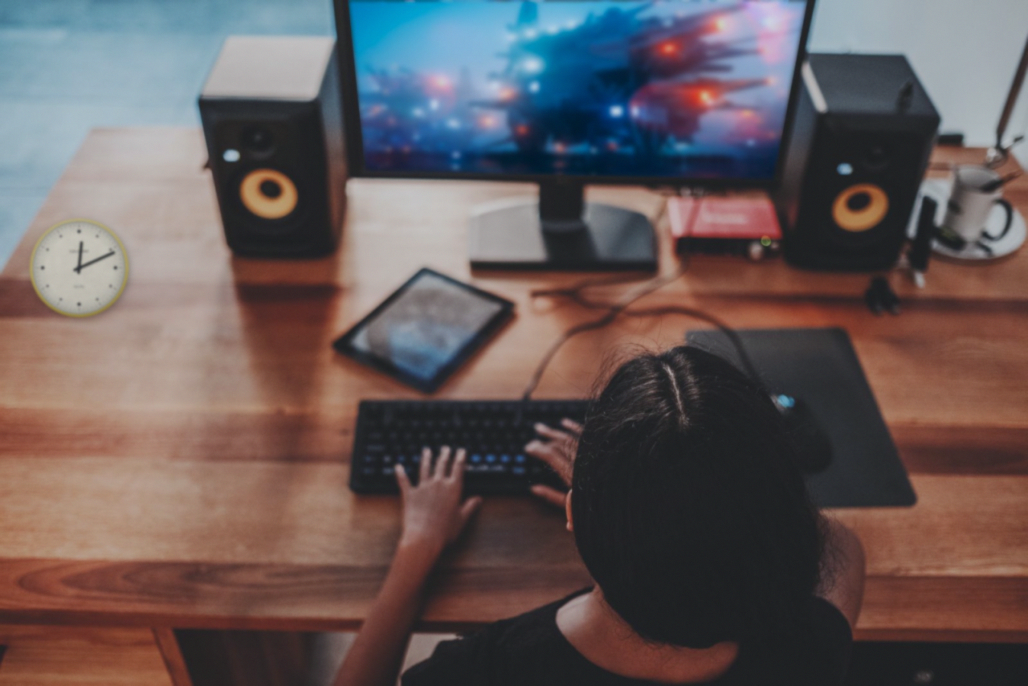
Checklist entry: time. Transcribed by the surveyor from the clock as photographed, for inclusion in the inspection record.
12:11
